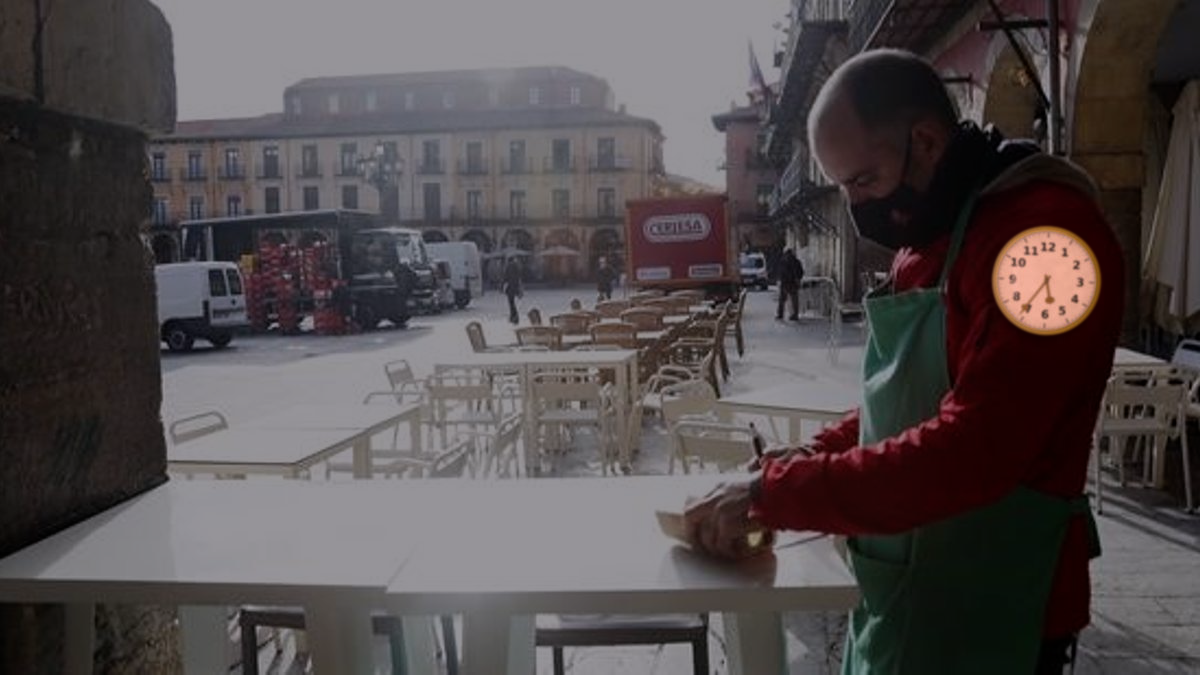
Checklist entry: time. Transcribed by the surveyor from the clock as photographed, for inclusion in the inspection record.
5:36
